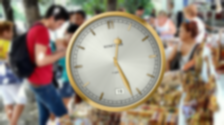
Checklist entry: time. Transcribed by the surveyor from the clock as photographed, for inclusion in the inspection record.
12:27
